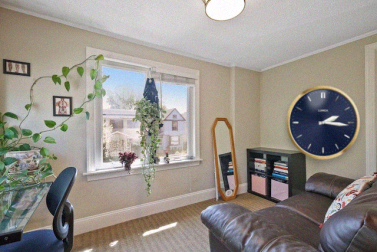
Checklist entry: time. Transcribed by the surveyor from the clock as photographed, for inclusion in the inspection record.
2:16
